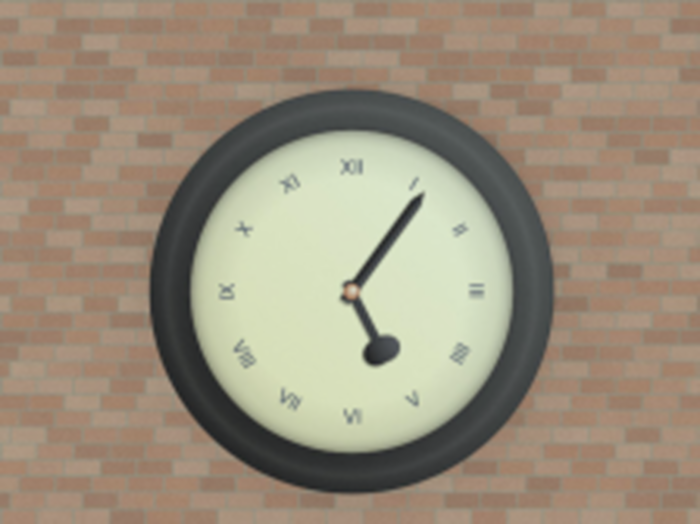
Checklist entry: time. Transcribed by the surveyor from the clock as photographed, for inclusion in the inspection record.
5:06
